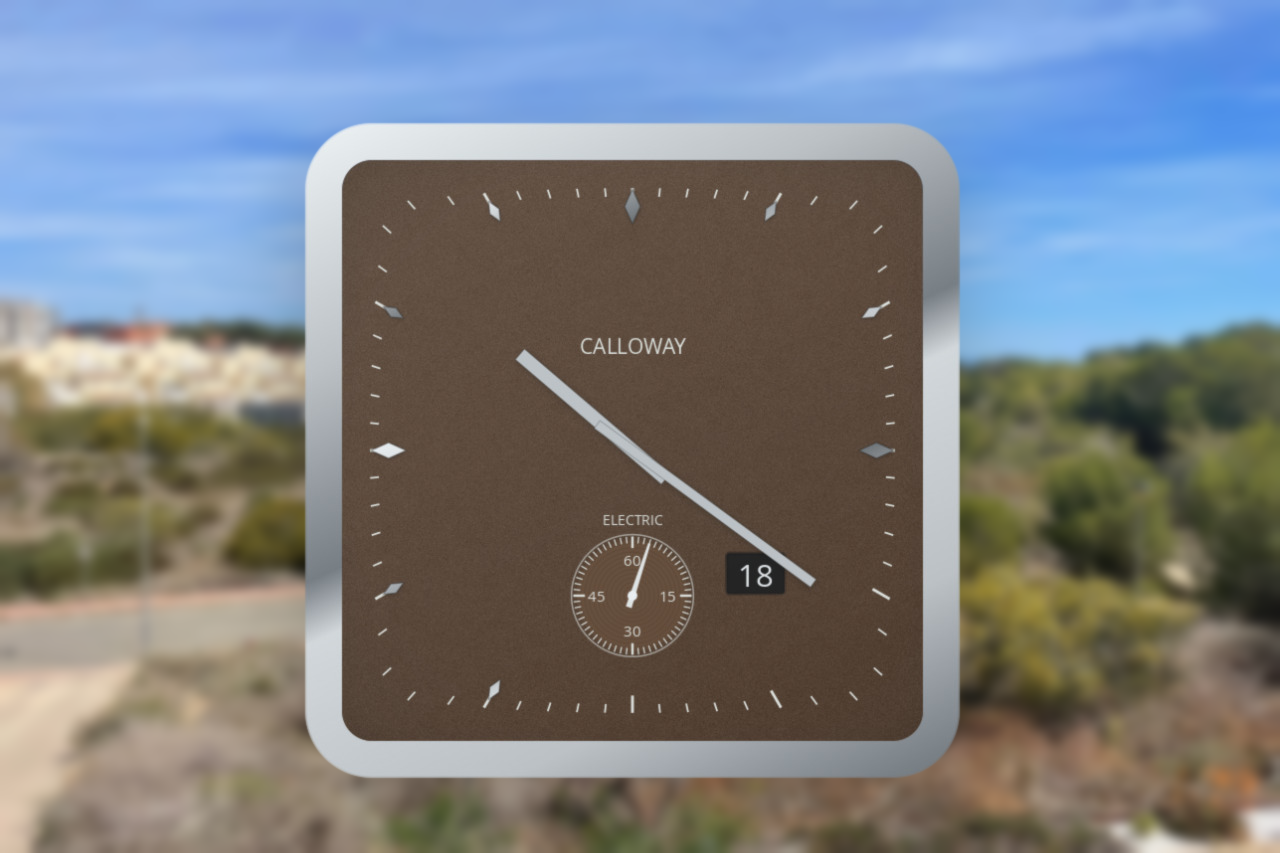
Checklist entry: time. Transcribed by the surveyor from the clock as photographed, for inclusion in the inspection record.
10:21:03
